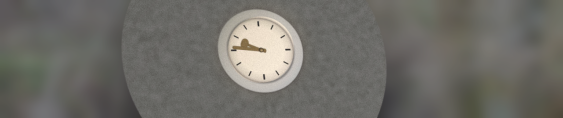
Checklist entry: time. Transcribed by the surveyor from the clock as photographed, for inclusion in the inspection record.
9:46
